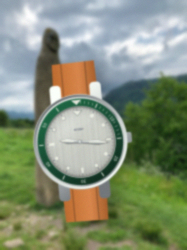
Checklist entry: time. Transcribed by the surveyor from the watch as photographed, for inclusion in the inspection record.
9:16
